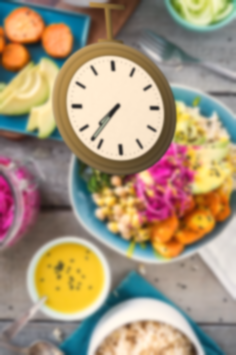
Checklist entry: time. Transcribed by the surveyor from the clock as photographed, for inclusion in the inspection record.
7:37
